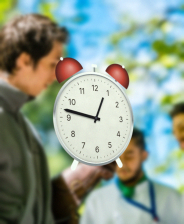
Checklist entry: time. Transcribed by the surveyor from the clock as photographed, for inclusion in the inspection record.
12:47
